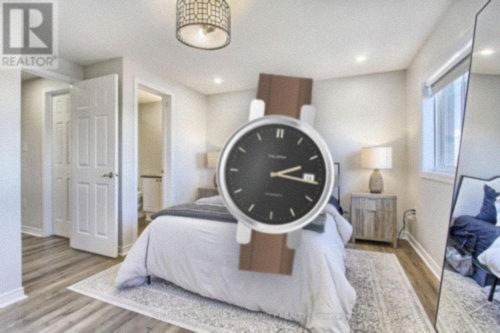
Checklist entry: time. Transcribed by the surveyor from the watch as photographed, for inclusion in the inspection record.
2:16
